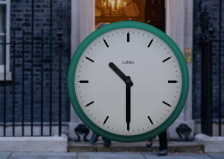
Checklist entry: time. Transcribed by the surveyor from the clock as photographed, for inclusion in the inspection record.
10:30
